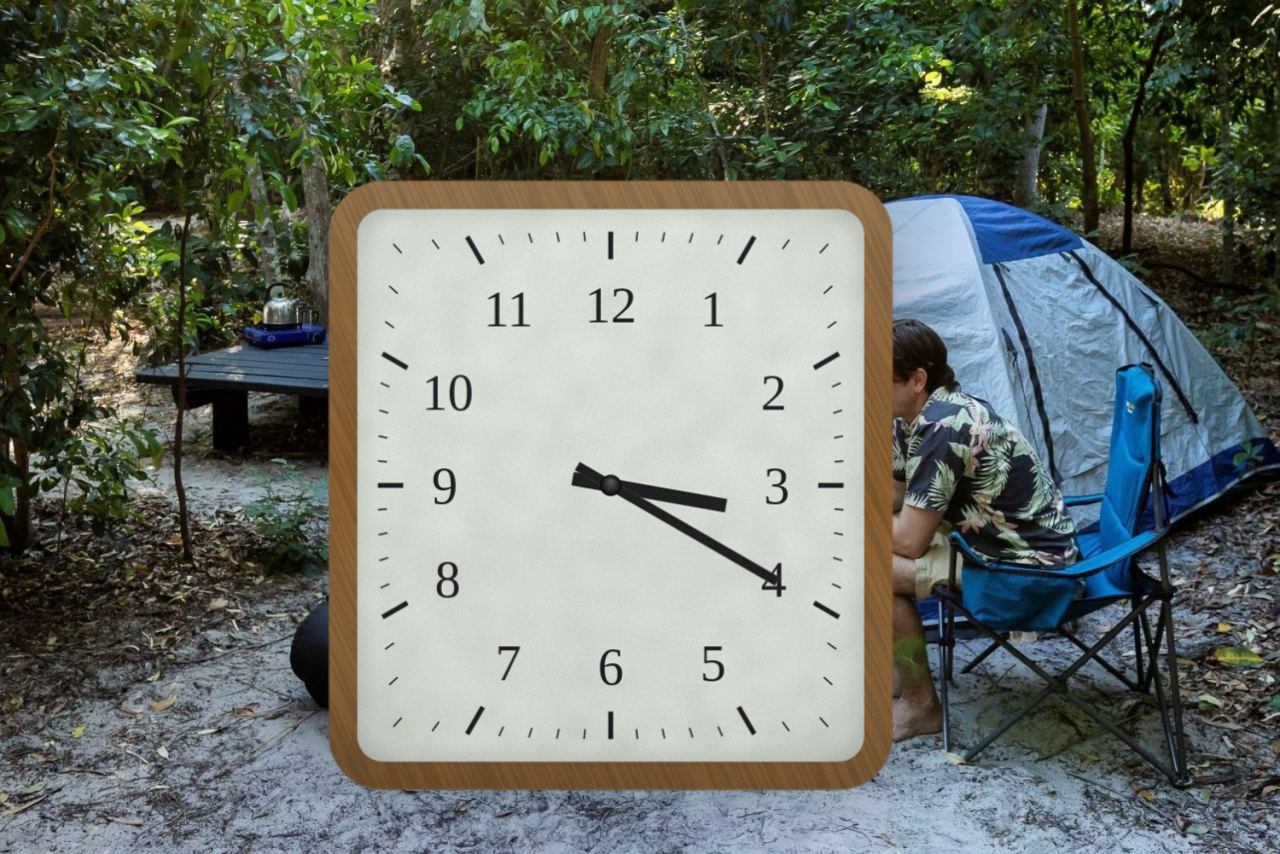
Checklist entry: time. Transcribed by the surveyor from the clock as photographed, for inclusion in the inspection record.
3:20
